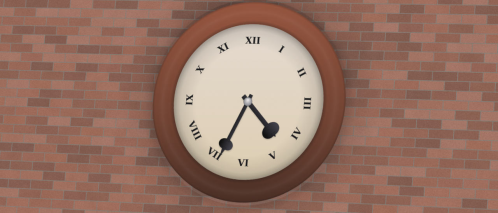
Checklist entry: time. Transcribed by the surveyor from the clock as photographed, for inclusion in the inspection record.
4:34
